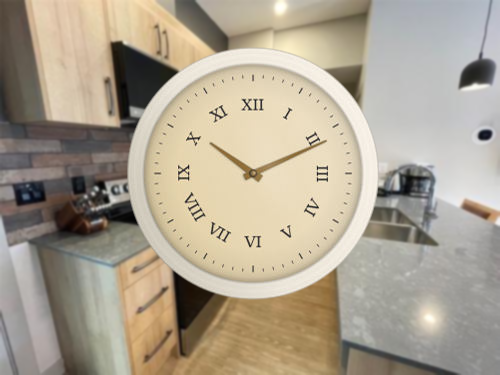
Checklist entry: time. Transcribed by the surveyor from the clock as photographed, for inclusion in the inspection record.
10:11
